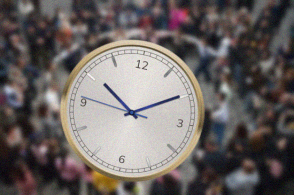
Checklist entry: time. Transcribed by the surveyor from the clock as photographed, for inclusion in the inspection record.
10:09:46
